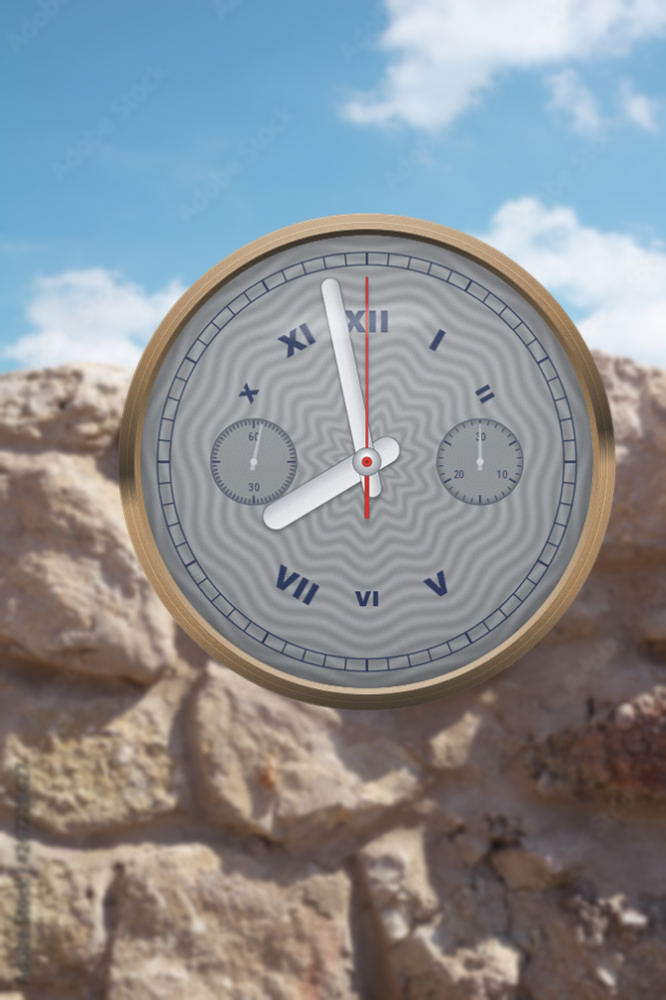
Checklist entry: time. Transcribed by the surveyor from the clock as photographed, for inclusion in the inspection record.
7:58:02
